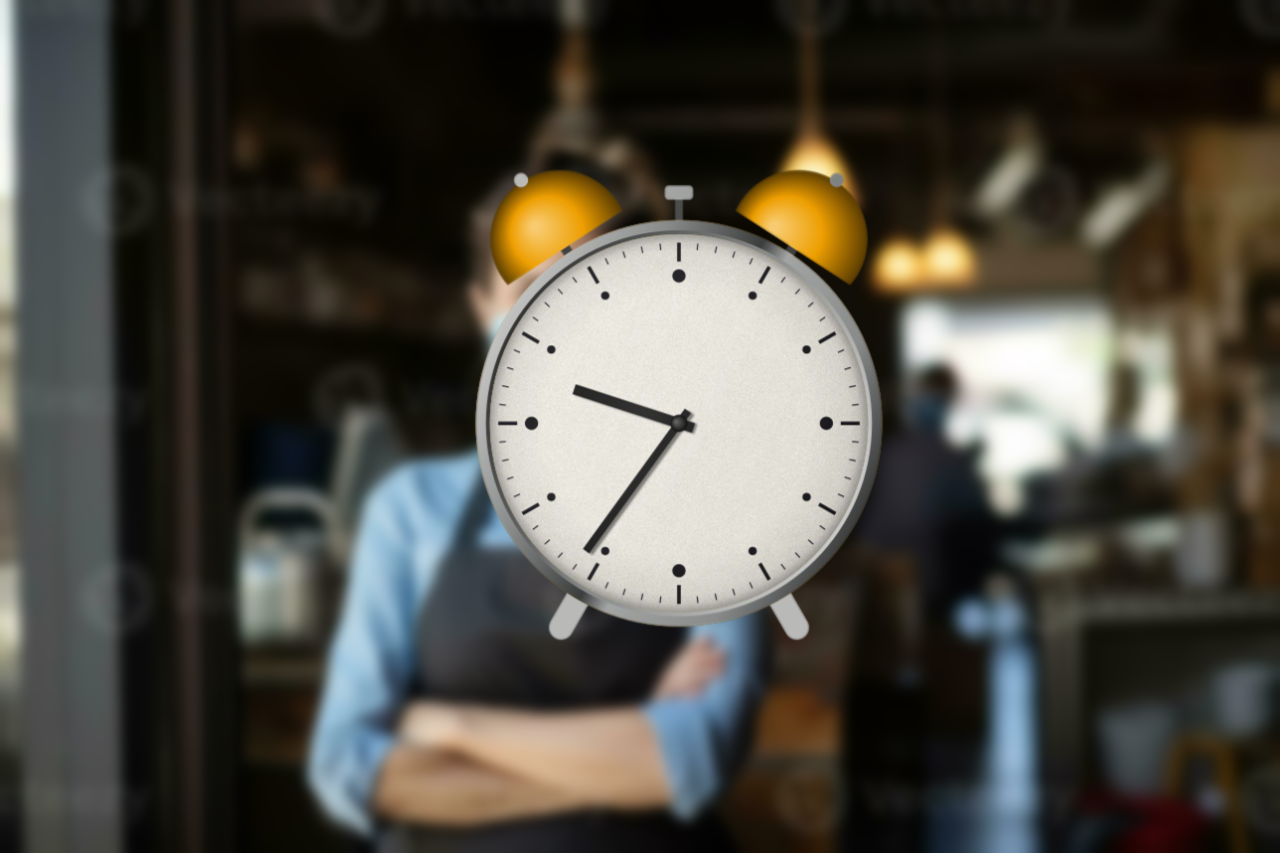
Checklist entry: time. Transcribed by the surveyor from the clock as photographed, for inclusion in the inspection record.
9:36
